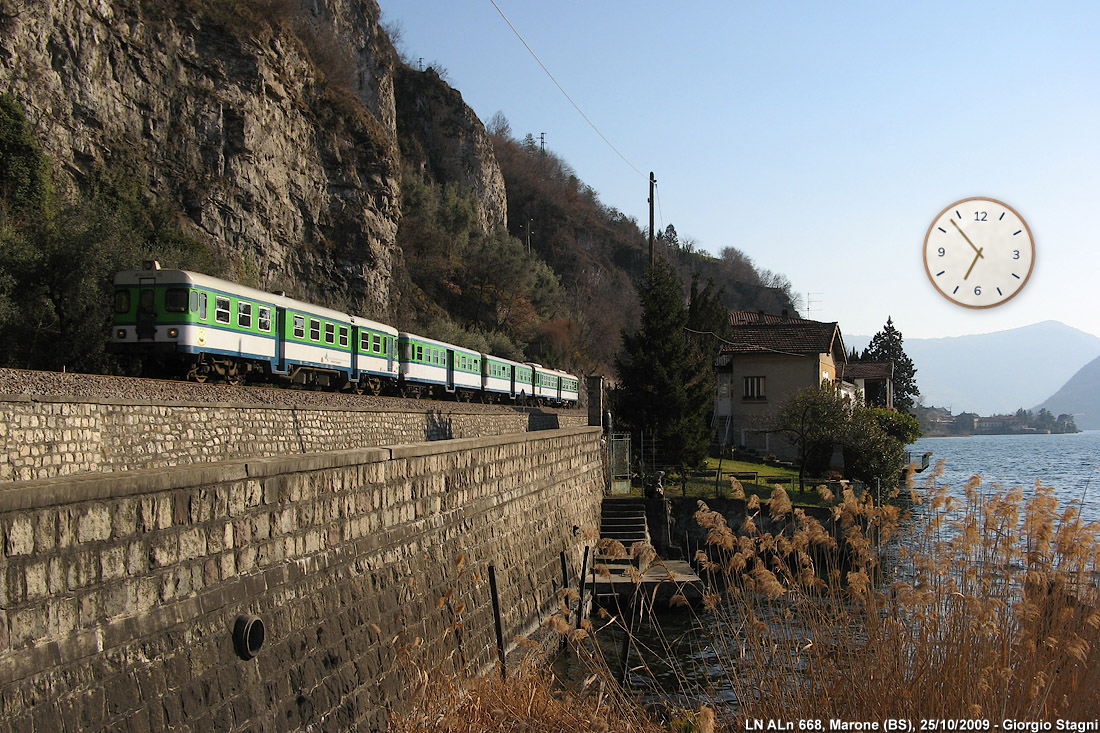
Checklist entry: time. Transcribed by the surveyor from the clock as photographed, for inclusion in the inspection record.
6:53
